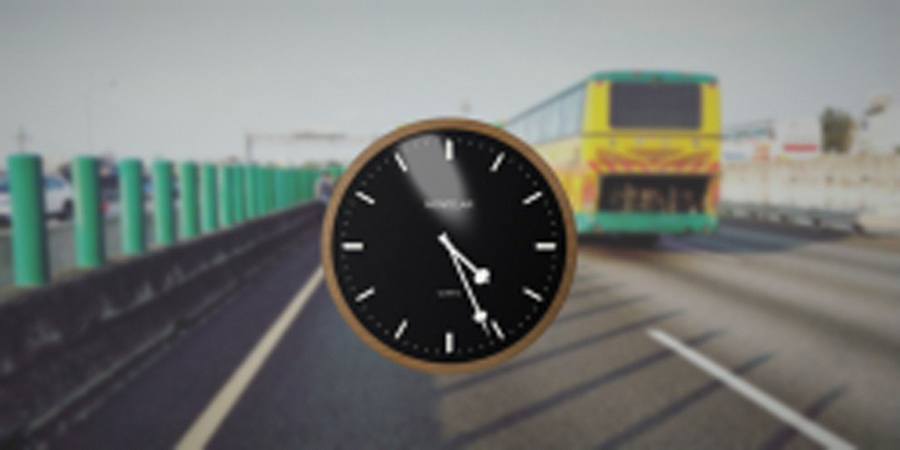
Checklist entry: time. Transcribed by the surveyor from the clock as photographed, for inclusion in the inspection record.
4:26
